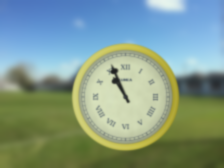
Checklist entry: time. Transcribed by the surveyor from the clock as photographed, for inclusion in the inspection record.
10:56
